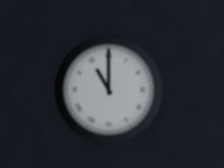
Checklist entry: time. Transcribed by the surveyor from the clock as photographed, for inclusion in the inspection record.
11:00
